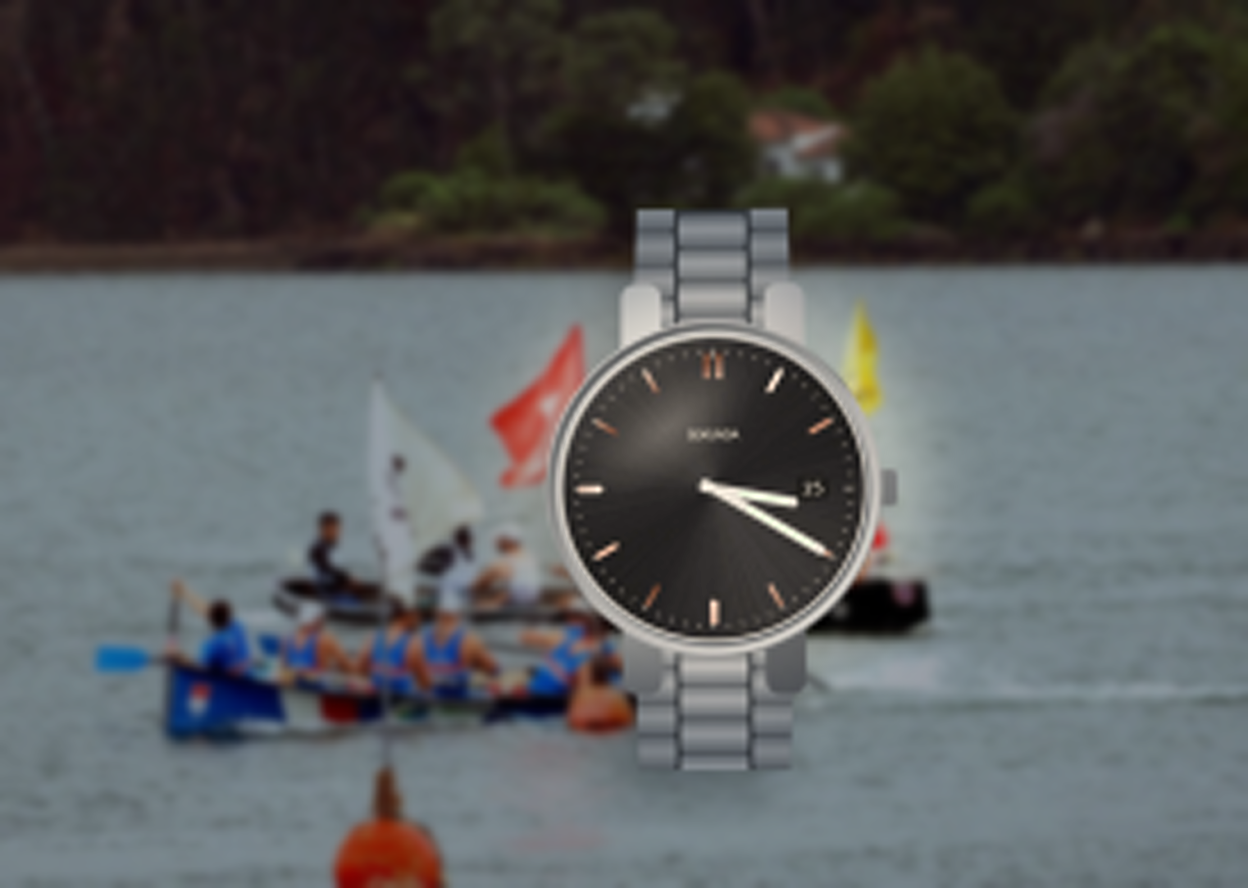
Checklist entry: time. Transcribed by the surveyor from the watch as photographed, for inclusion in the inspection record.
3:20
